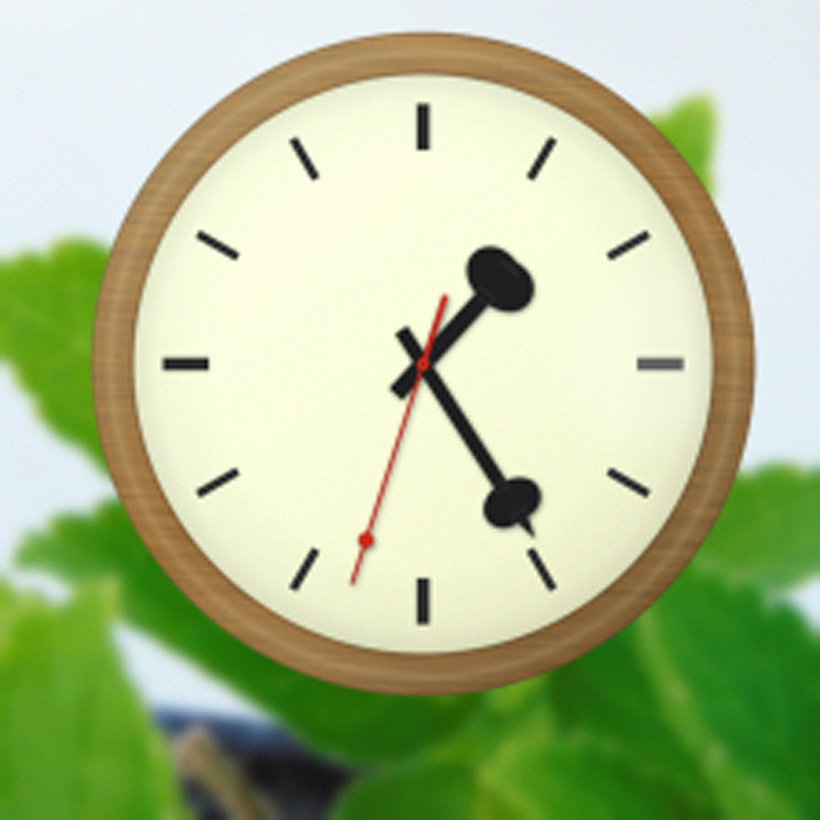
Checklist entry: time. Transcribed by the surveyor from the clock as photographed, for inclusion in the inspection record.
1:24:33
